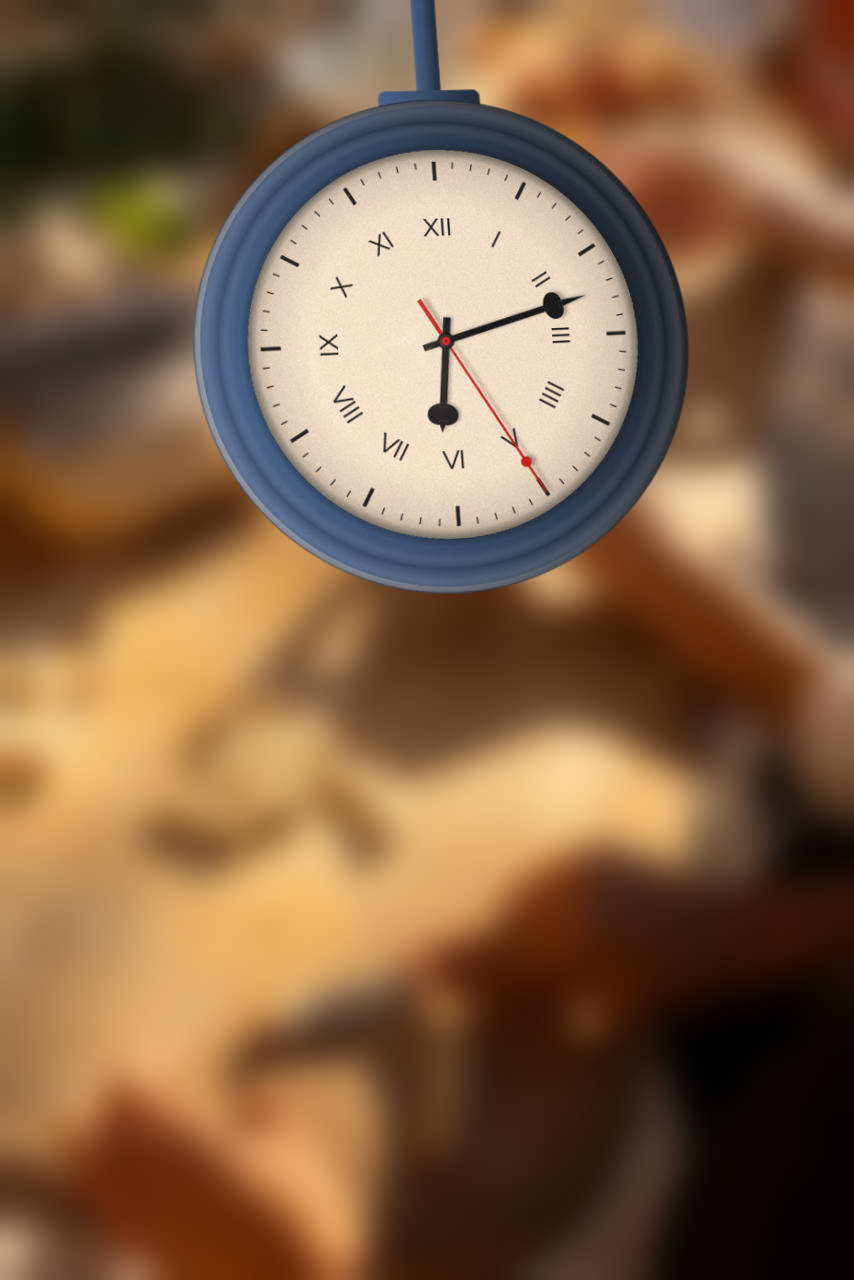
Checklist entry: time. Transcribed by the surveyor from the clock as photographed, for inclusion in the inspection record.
6:12:25
